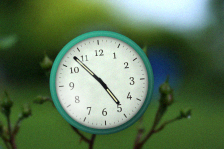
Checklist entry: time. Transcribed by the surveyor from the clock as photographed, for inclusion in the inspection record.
4:53
